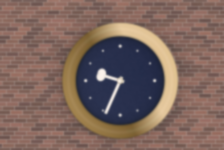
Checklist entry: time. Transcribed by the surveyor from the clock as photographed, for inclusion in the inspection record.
9:34
